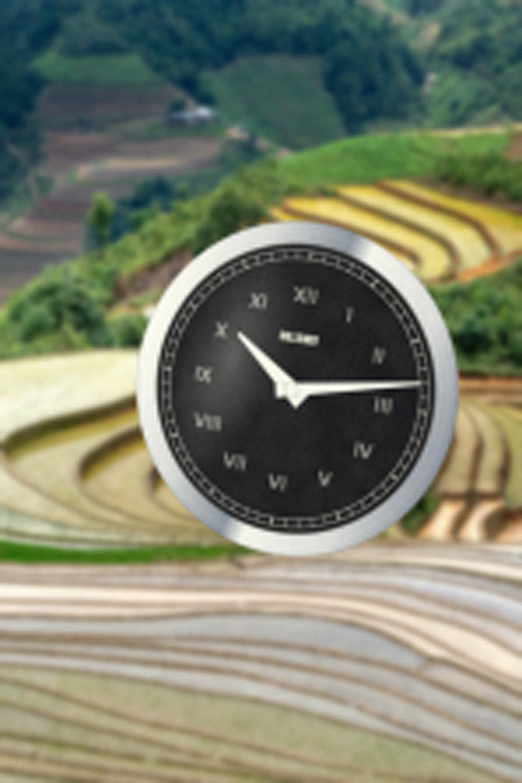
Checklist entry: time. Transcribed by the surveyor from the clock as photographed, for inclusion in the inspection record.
10:13
